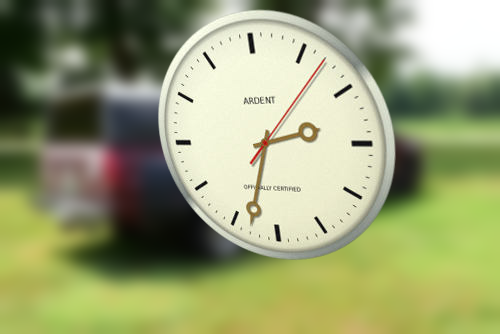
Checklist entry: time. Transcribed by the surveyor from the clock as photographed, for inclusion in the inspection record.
2:33:07
